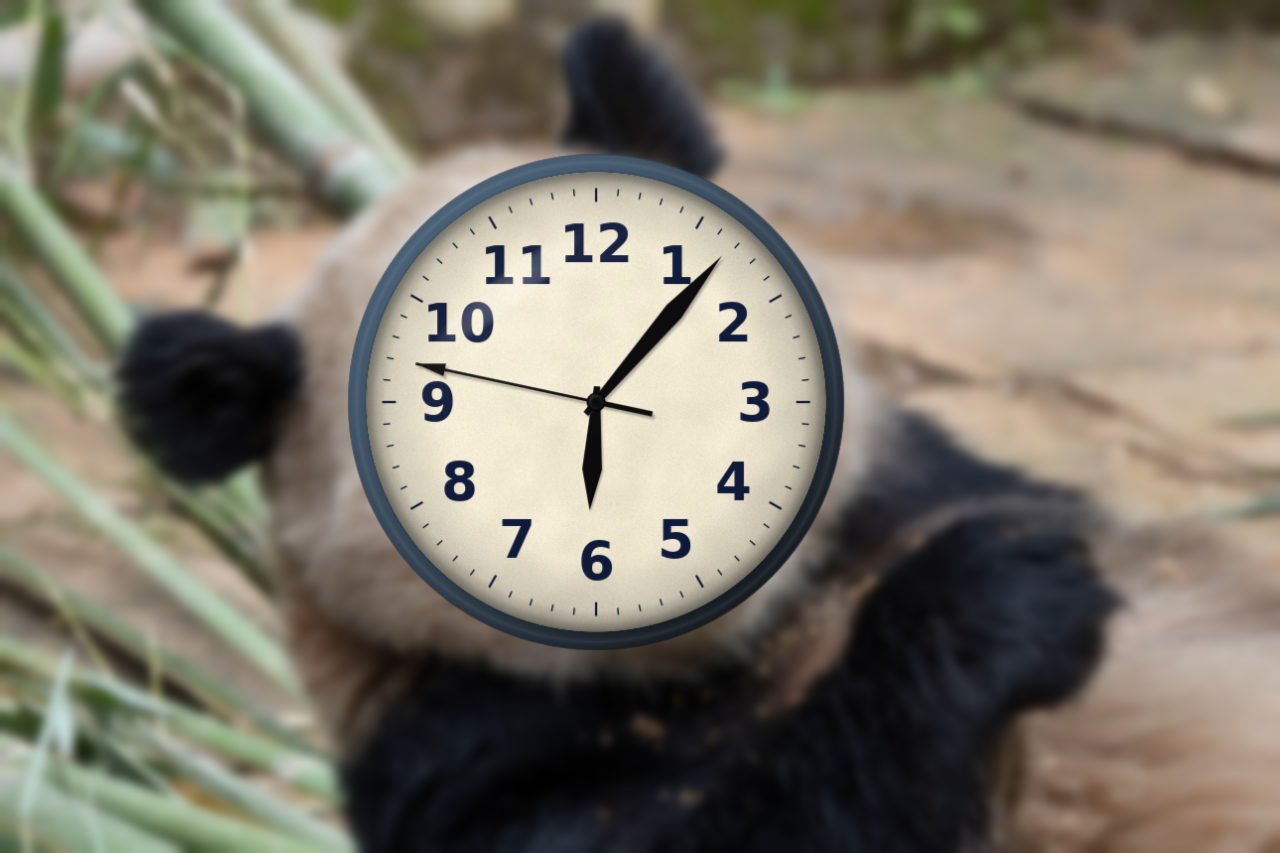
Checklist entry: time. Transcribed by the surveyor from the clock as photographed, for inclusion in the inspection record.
6:06:47
